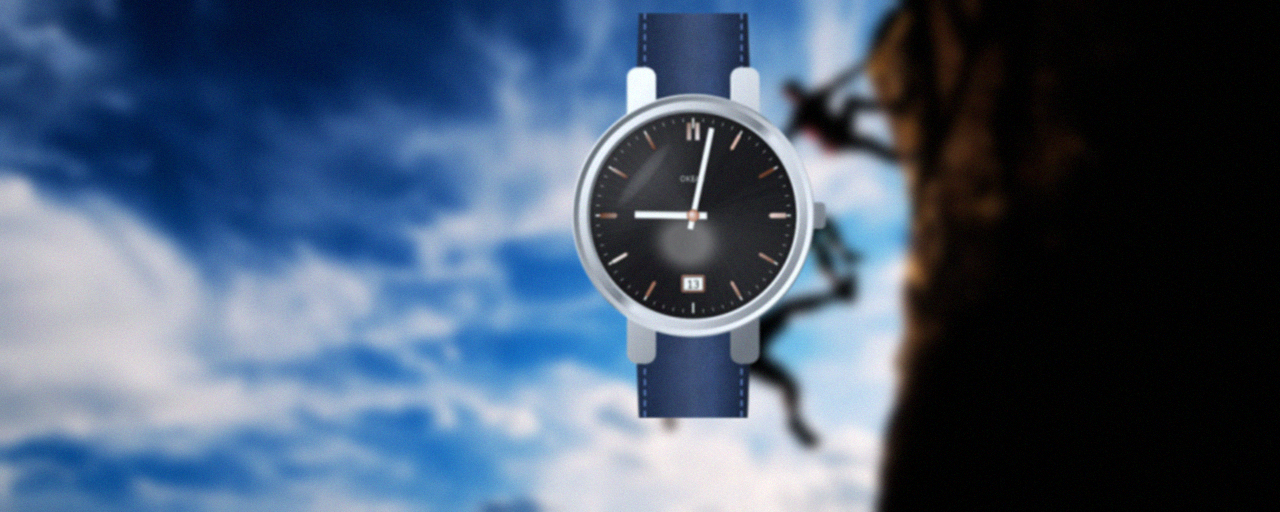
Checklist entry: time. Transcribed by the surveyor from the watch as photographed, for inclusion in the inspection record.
9:02
